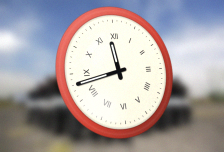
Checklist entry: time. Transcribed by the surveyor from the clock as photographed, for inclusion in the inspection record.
11:43
